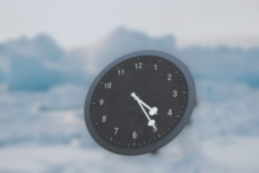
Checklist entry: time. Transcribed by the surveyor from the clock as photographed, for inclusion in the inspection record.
4:25
